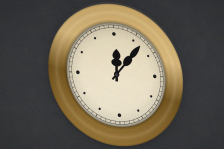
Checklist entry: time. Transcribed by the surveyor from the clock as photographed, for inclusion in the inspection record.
12:07
